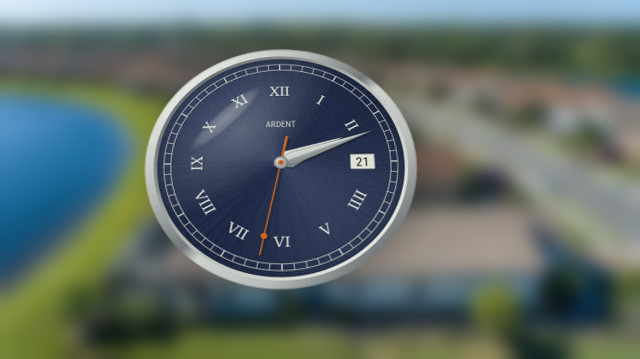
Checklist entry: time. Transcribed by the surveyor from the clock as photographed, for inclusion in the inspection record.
2:11:32
